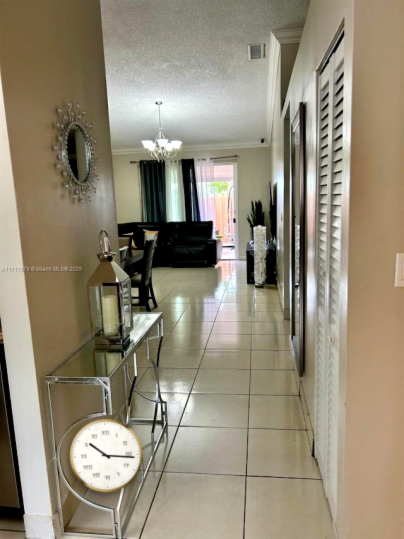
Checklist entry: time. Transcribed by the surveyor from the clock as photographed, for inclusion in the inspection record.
10:16
